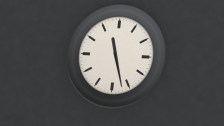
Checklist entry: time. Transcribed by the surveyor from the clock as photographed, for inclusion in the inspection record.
11:27
